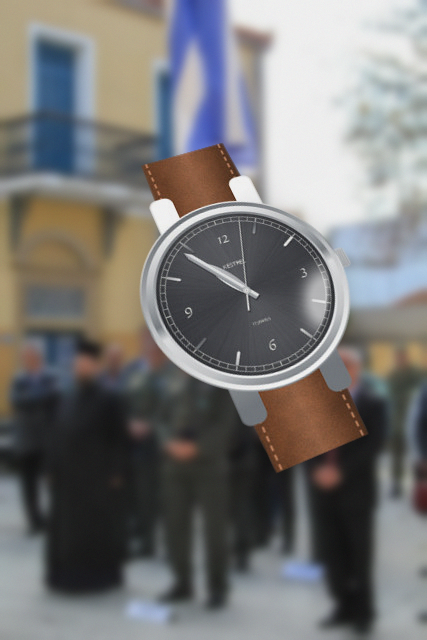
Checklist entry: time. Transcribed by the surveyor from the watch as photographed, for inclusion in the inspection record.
10:54:03
